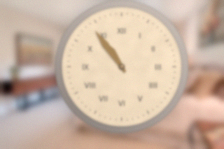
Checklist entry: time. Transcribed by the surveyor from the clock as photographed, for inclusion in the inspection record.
10:54
